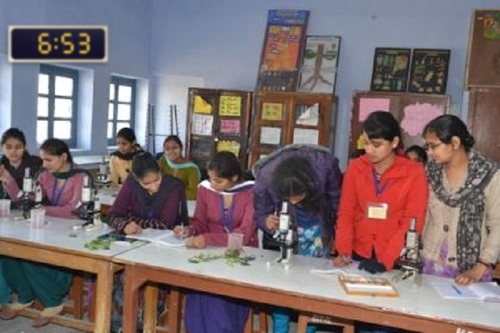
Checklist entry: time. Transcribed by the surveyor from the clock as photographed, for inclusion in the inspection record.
6:53
